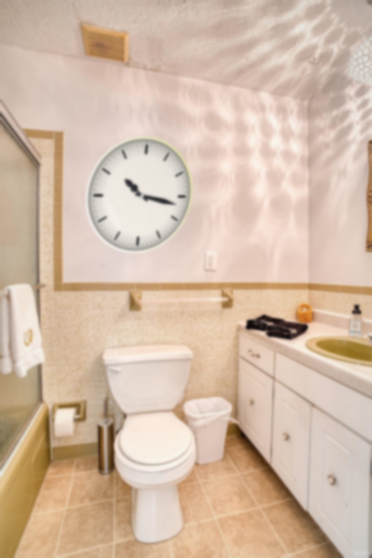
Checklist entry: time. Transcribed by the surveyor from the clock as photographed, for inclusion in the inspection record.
10:17
